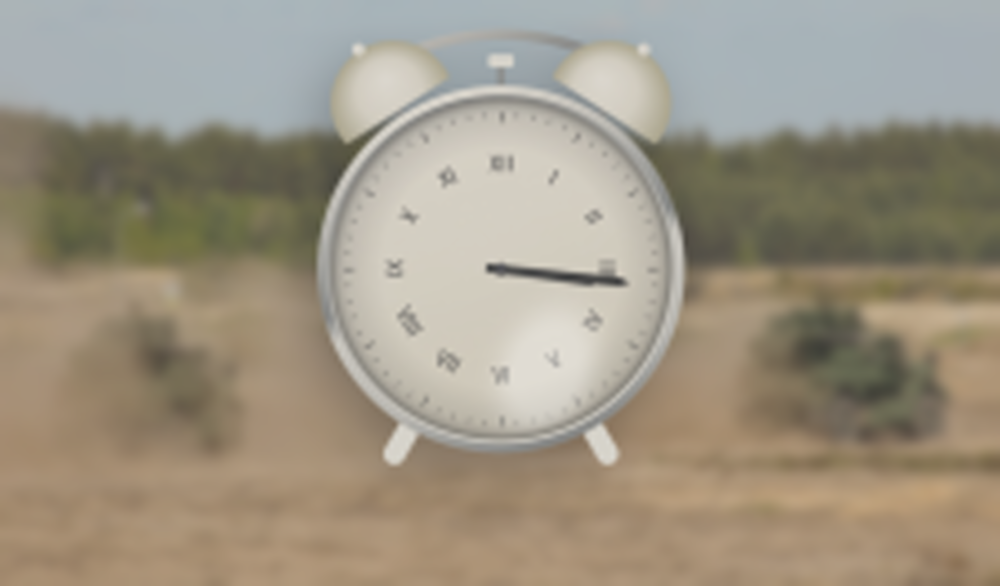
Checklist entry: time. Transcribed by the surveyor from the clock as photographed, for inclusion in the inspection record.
3:16
